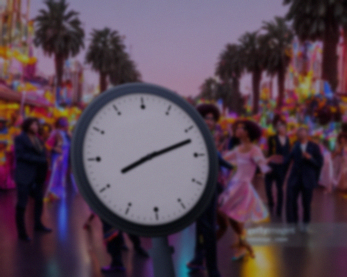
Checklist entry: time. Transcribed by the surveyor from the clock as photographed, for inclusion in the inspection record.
8:12
